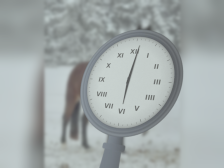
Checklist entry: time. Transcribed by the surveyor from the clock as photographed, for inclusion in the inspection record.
6:01
